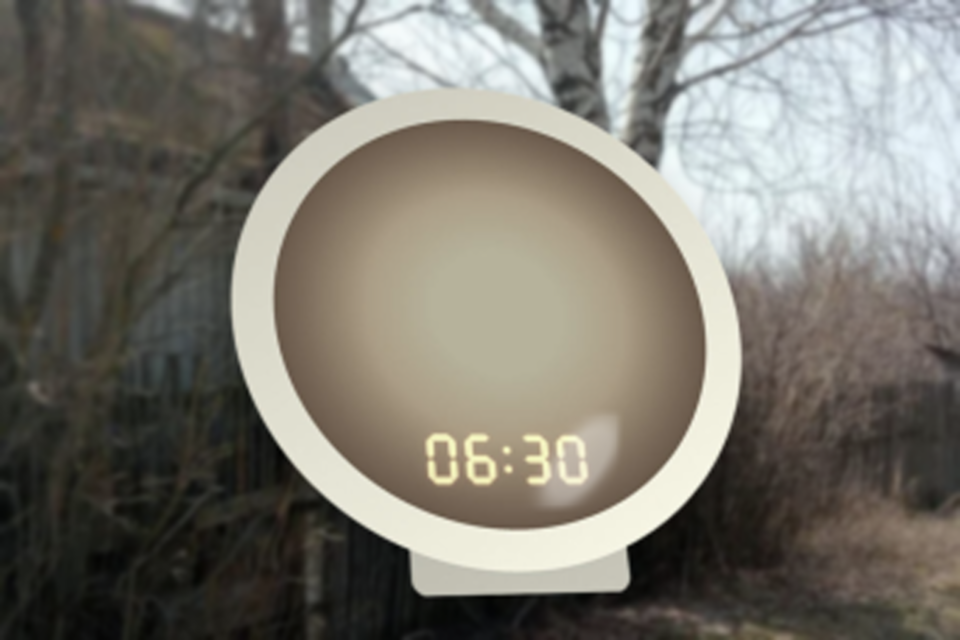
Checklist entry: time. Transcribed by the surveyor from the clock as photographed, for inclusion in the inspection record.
6:30
